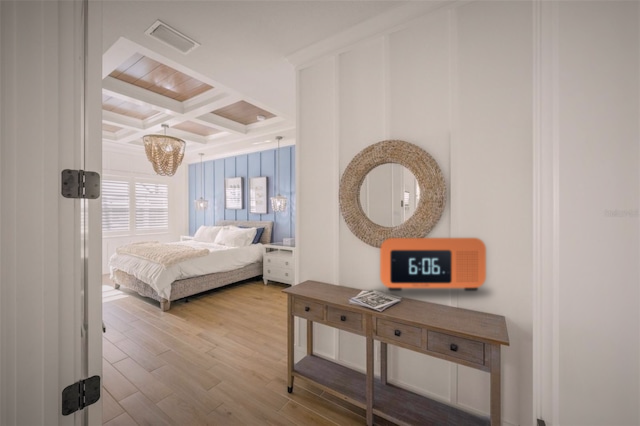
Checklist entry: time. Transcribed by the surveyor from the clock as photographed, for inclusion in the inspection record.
6:06
